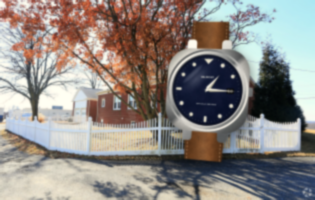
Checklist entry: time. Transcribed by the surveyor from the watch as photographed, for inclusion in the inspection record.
1:15
